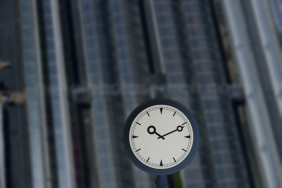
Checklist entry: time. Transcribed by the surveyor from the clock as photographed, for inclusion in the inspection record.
10:11
